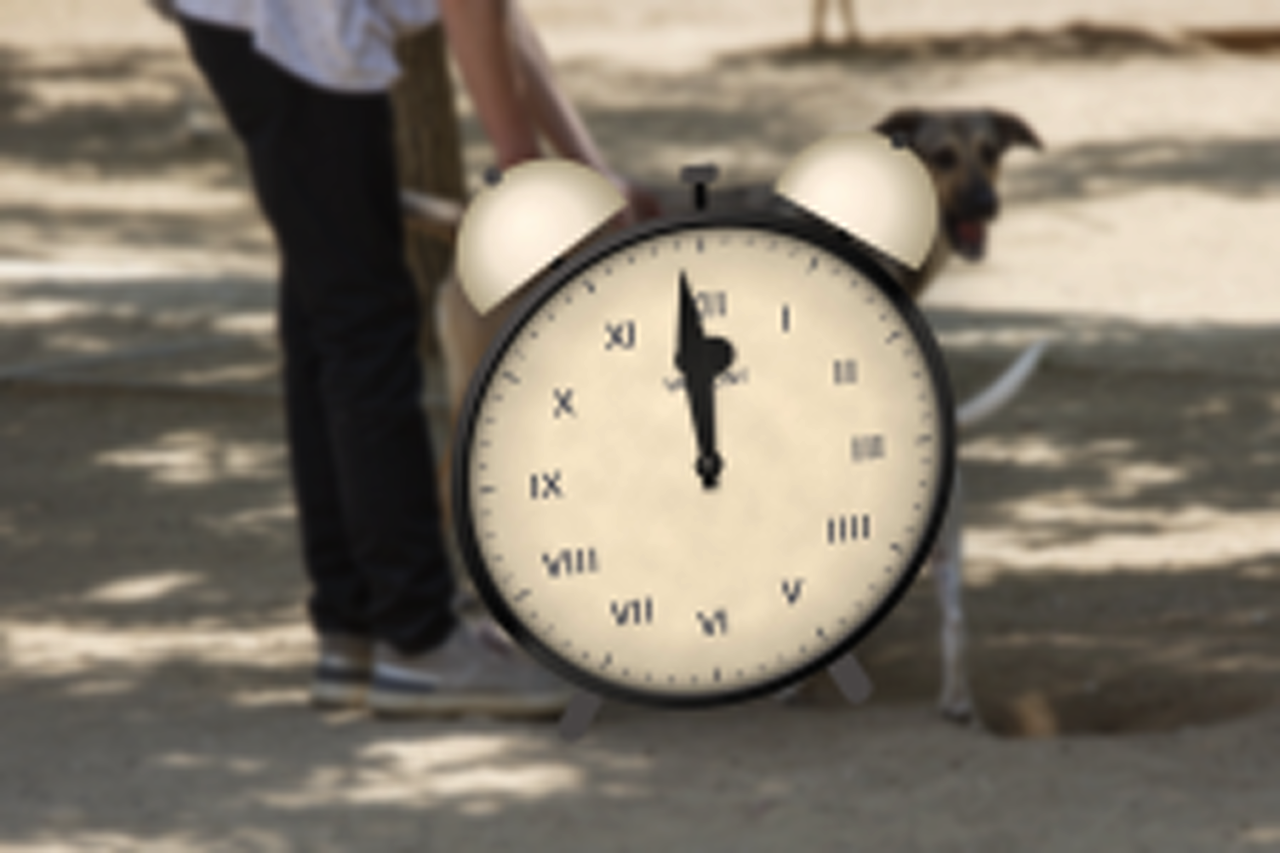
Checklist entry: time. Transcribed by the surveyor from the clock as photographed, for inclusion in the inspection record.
11:59
